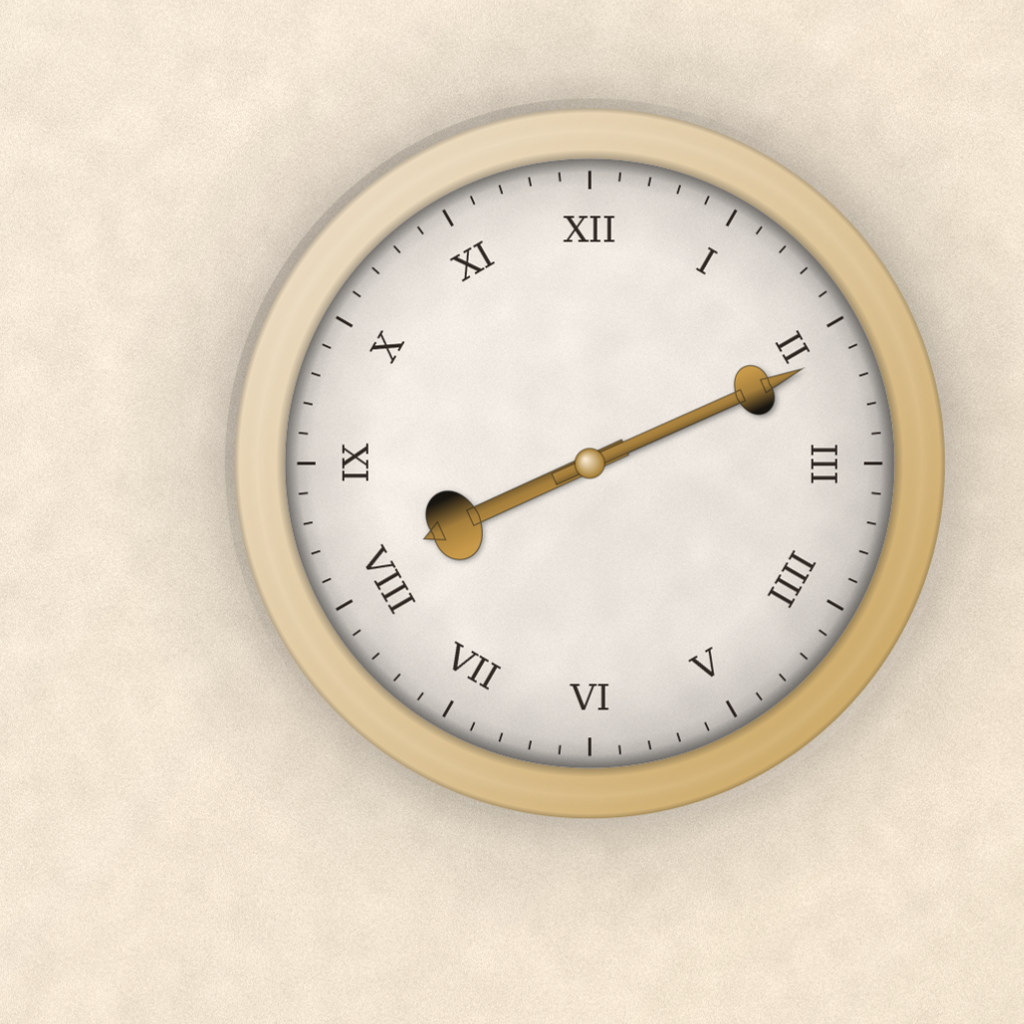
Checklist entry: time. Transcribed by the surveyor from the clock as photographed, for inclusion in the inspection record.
8:11
